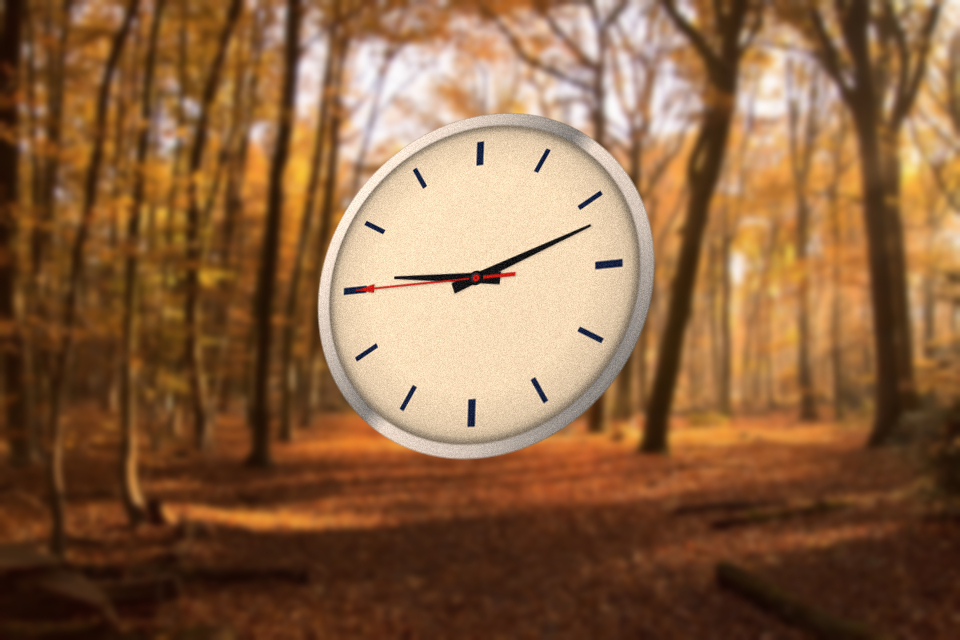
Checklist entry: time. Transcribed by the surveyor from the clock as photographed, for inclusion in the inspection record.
9:11:45
